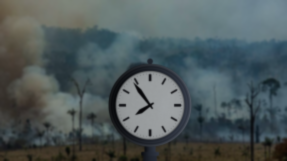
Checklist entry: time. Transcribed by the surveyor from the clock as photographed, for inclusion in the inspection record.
7:54
